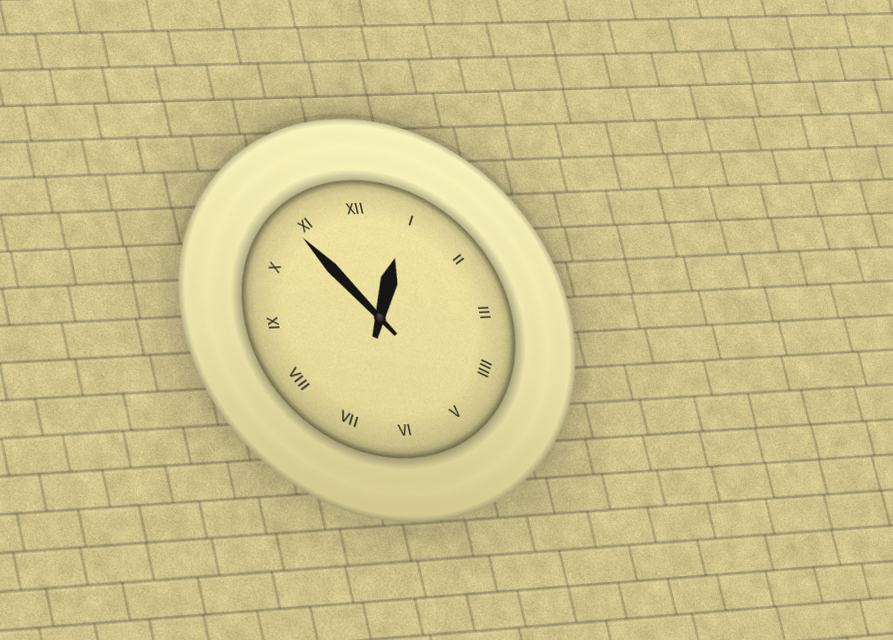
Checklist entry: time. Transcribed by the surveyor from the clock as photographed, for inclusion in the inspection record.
12:54
